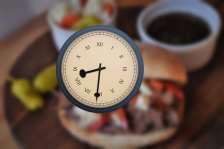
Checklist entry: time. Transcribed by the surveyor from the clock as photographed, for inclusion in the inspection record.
8:31
